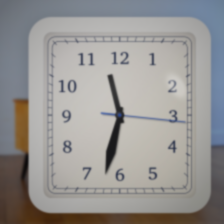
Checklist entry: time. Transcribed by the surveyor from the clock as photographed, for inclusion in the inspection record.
11:32:16
